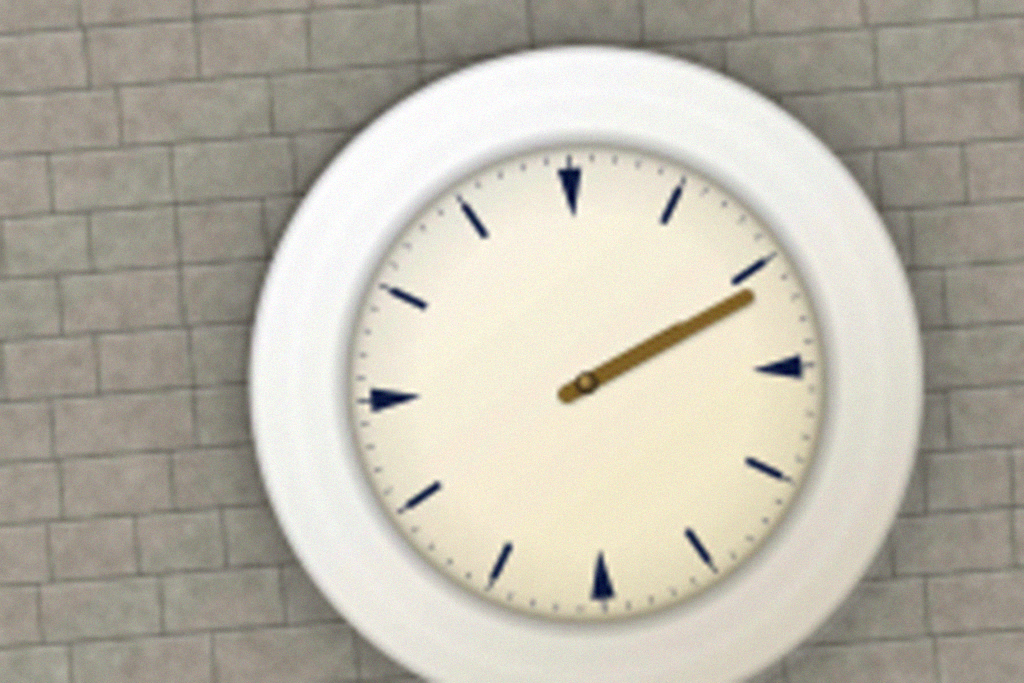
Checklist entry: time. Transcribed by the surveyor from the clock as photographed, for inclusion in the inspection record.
2:11
